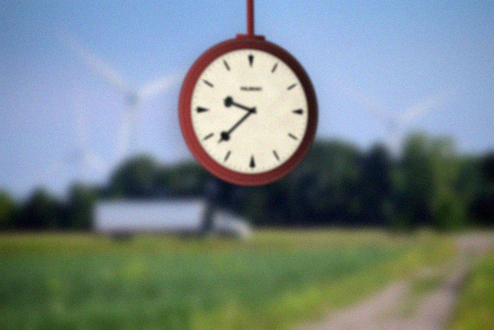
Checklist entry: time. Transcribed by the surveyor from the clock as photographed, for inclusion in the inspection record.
9:38
